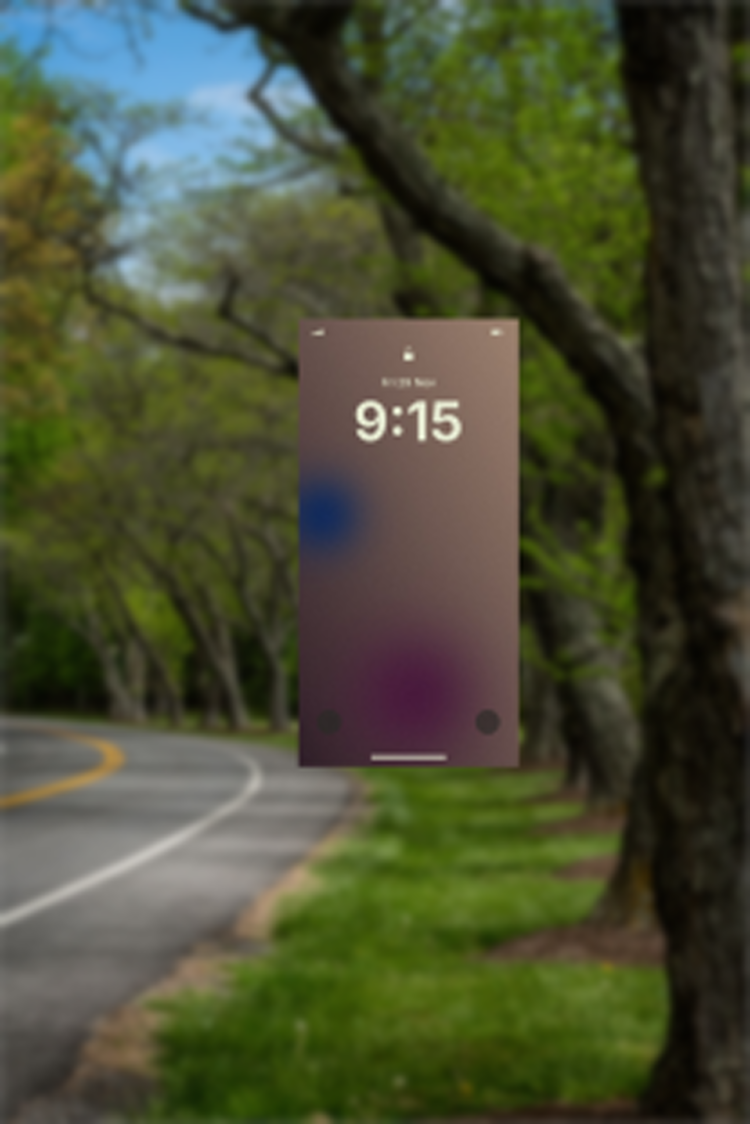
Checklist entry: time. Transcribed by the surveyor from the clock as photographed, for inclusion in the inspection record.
9:15
